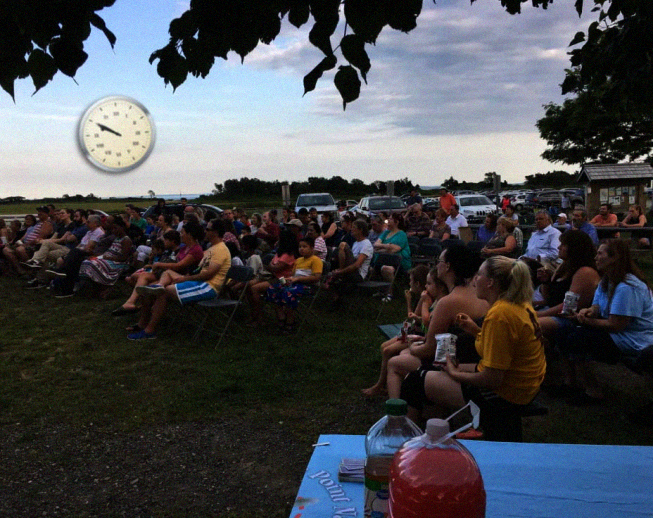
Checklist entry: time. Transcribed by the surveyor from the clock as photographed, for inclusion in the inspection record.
9:50
